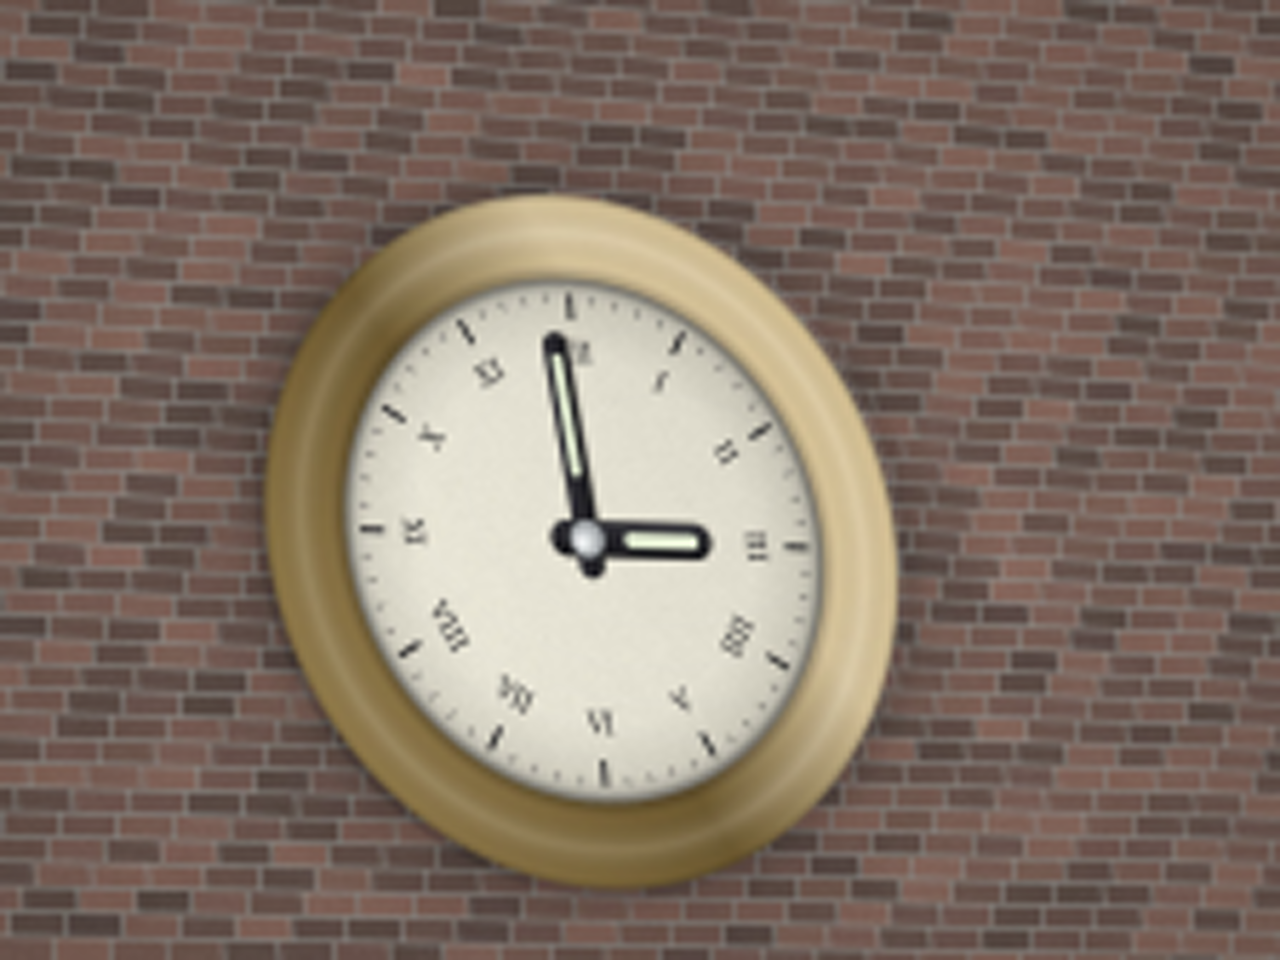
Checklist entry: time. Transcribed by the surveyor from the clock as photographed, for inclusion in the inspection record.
2:59
